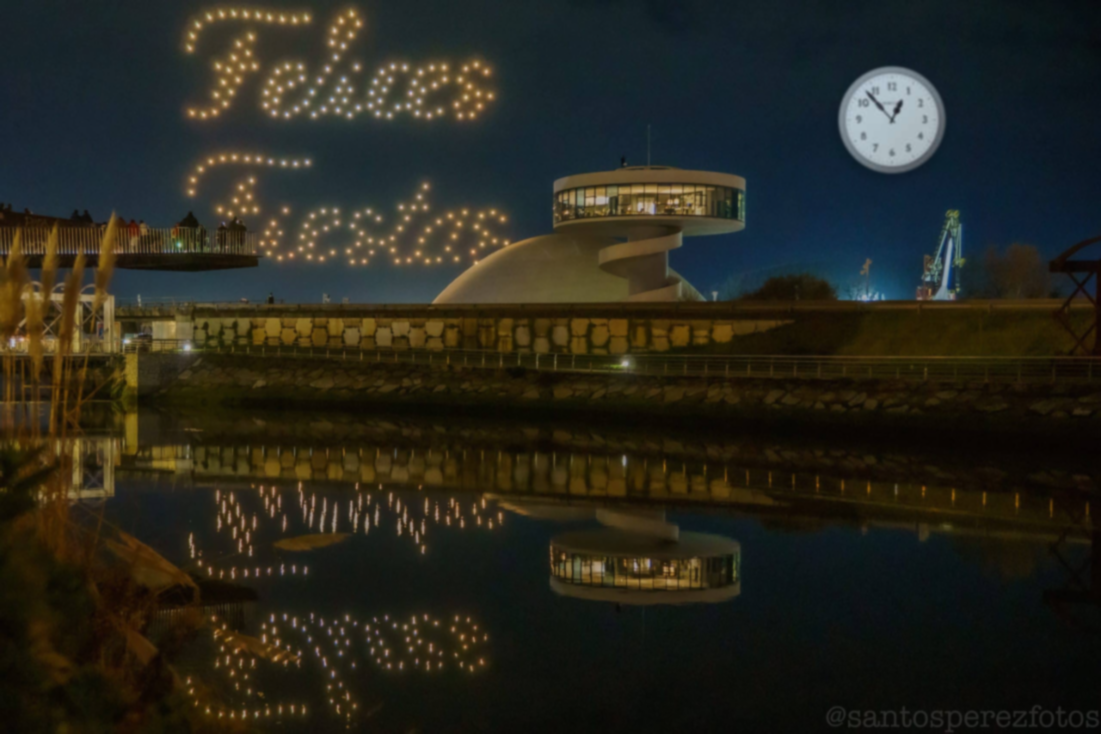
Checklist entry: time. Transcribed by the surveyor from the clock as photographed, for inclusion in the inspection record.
12:53
